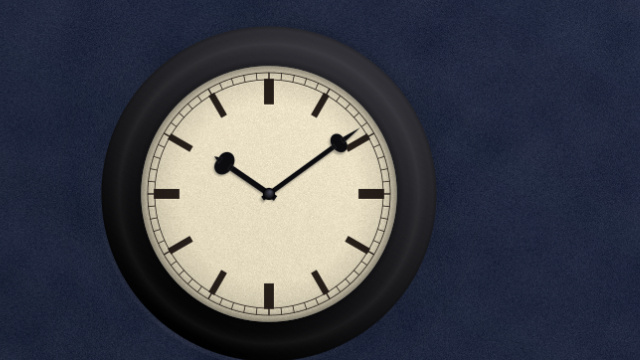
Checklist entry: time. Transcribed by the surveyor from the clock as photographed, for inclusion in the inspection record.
10:09
